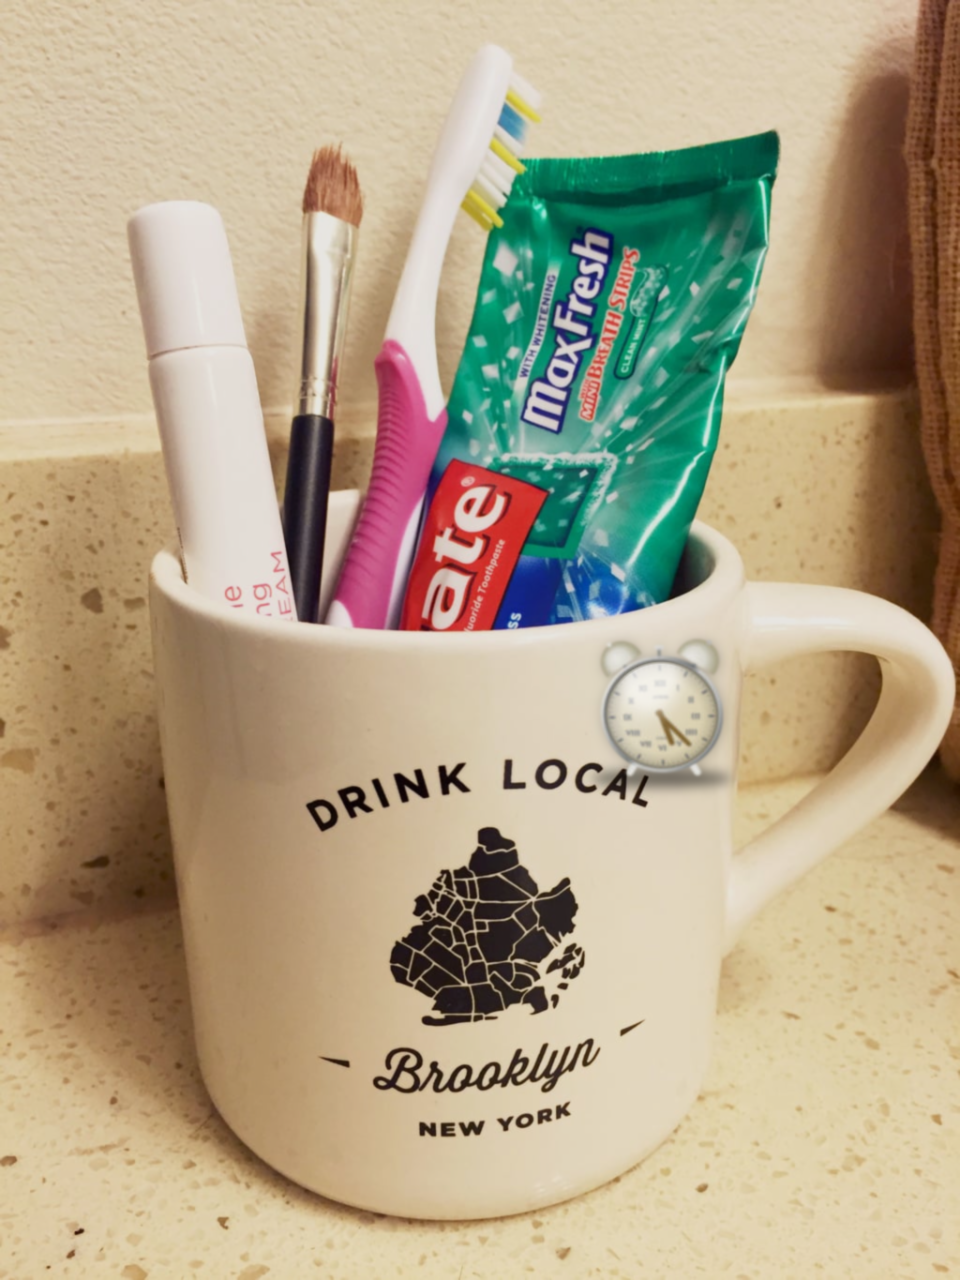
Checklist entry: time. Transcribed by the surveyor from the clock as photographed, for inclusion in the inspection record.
5:23
